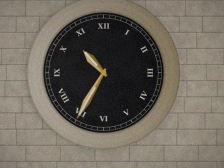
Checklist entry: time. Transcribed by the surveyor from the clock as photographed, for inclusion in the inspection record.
10:35
